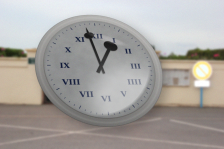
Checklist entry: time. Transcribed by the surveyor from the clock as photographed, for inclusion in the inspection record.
12:58
